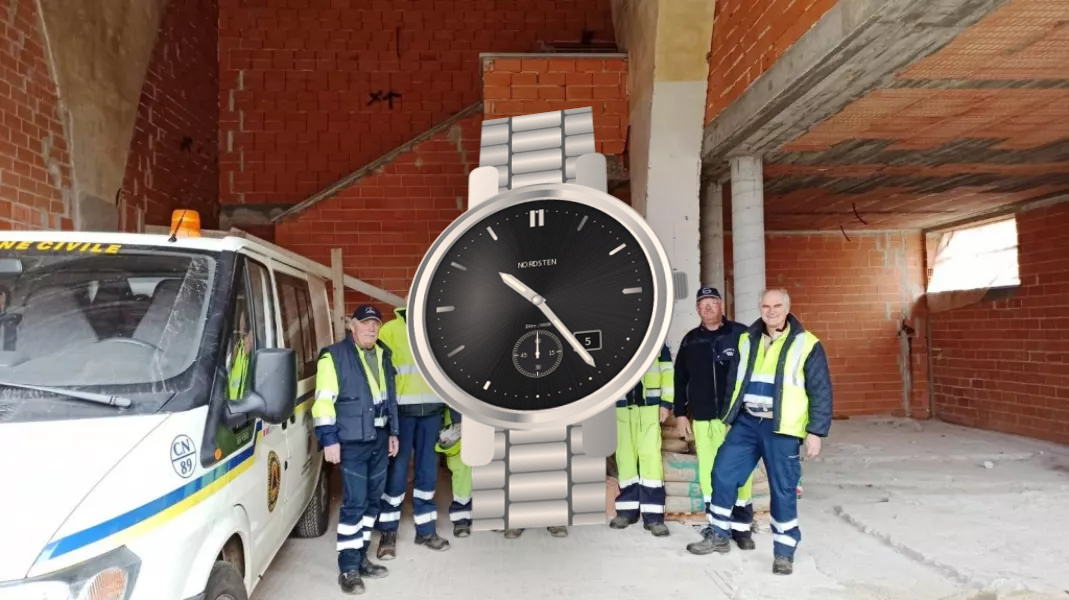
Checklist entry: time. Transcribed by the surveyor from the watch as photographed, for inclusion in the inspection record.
10:24
